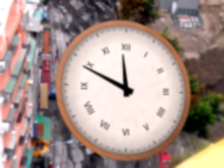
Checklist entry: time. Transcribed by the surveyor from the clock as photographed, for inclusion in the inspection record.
11:49
